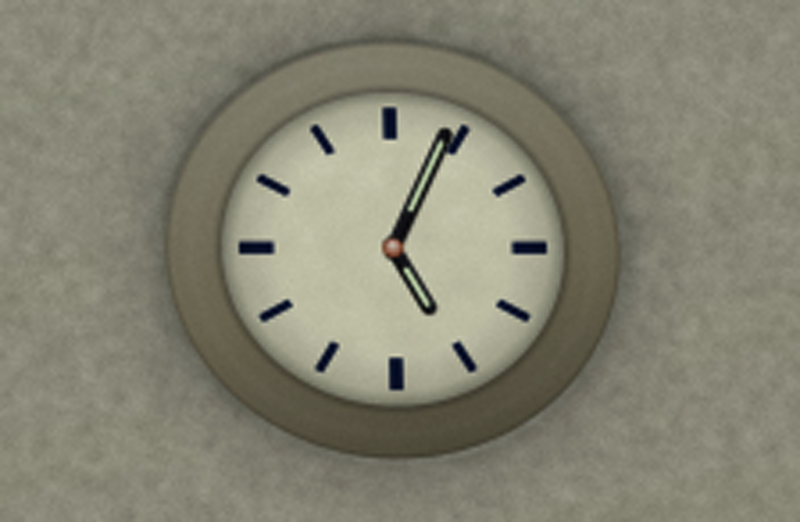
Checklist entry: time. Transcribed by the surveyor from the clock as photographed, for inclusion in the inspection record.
5:04
